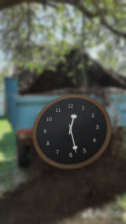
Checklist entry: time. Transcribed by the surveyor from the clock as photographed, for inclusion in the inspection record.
12:28
